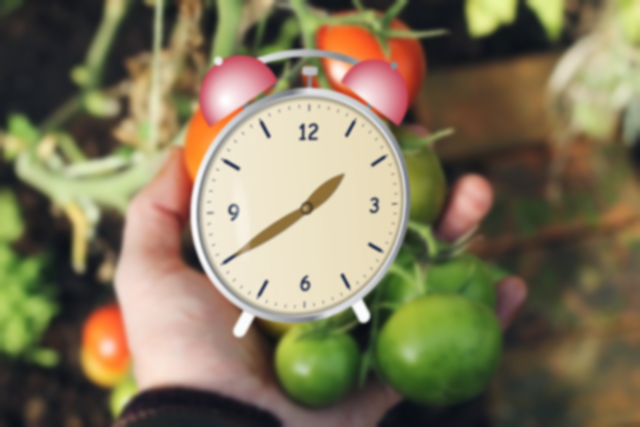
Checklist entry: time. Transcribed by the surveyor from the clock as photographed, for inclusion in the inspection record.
1:40
